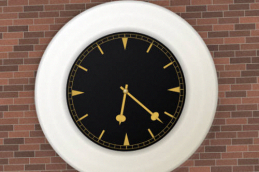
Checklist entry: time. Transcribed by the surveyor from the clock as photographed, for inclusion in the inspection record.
6:22
